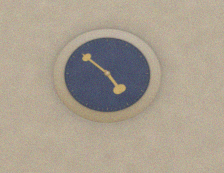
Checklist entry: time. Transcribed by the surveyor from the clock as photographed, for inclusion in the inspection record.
4:52
